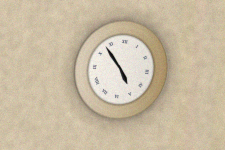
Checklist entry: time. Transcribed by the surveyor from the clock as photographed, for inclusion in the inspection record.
4:53
